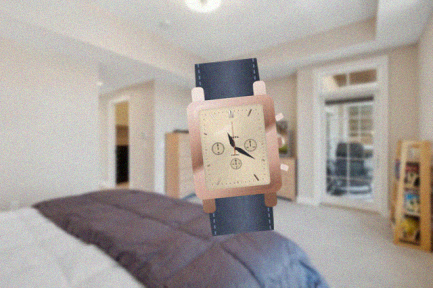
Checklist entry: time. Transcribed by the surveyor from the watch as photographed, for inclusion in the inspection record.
11:21
